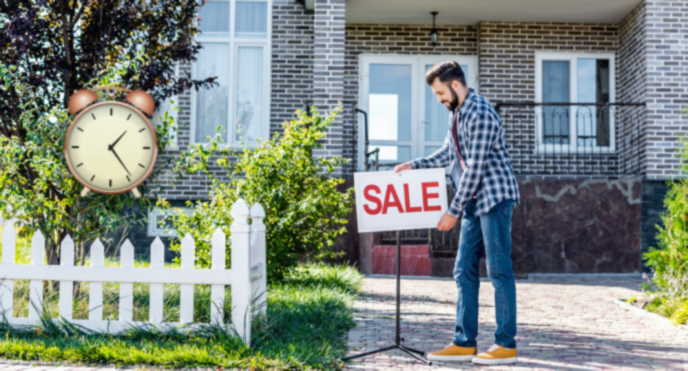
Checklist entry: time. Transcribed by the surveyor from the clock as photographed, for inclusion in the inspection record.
1:24
